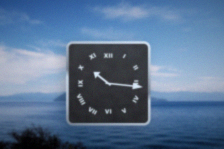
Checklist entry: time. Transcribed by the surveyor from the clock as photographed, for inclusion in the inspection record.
10:16
